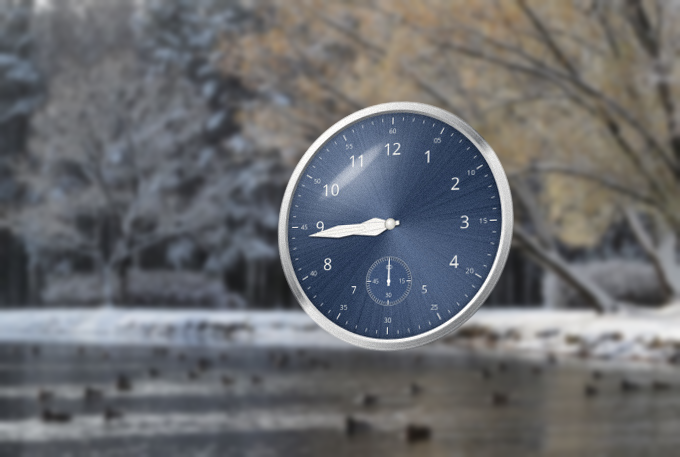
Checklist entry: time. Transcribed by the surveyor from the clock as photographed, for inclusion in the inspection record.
8:44
